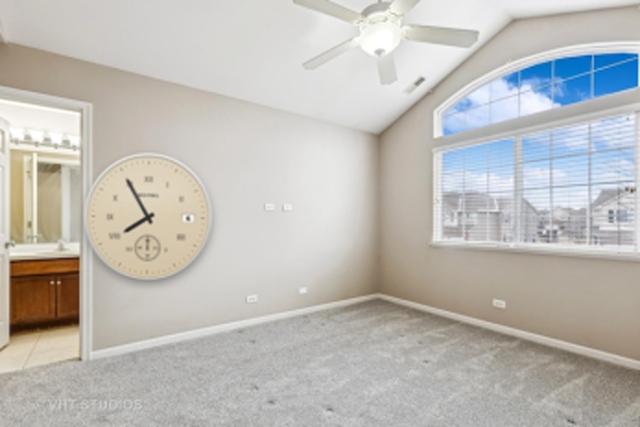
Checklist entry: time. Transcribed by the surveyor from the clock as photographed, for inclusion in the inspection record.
7:55
